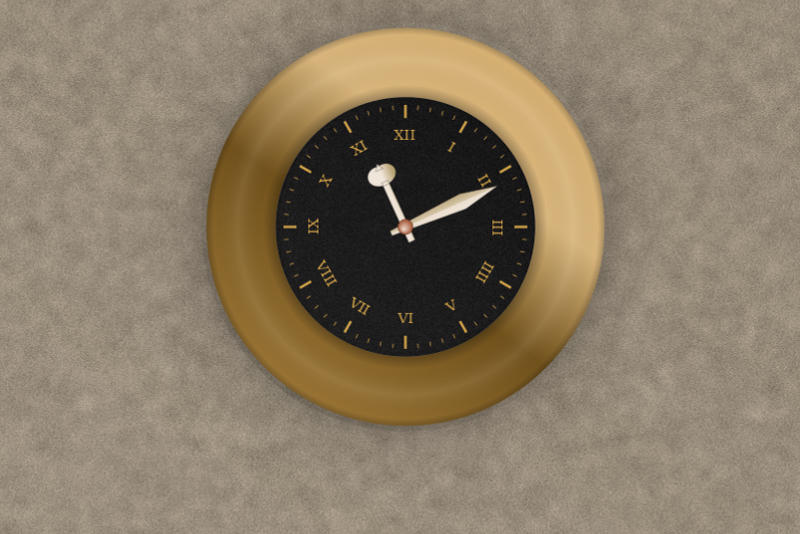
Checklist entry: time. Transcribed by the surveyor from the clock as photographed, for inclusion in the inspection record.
11:11
